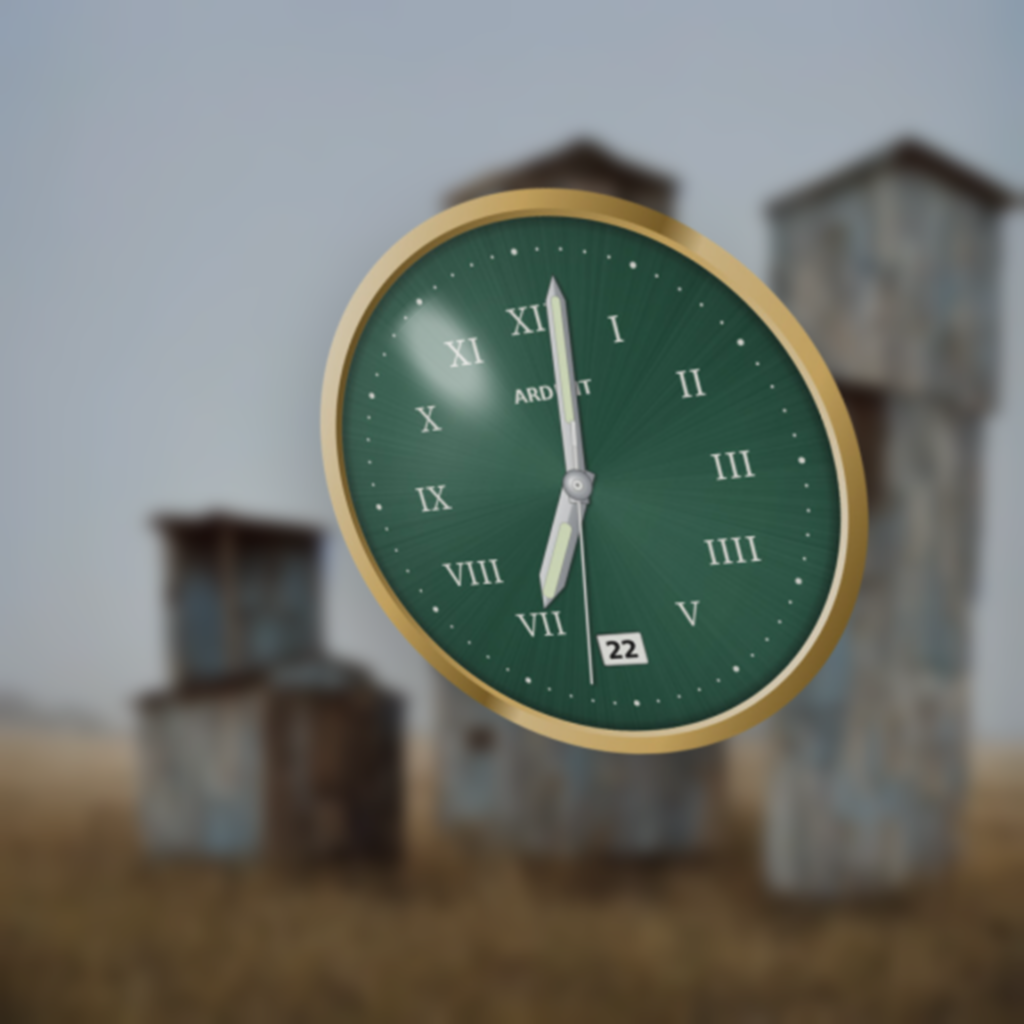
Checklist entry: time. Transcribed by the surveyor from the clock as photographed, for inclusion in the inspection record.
7:01:32
